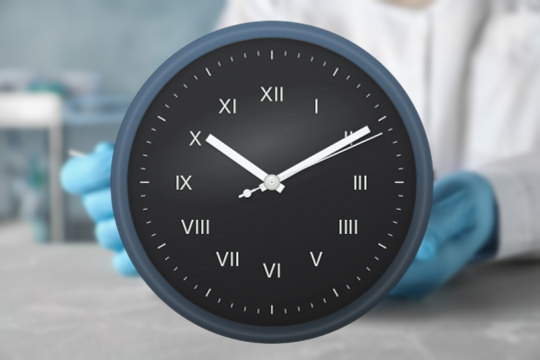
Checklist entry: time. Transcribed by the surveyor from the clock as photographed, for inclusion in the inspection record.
10:10:11
